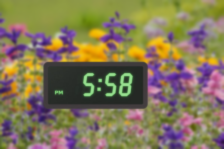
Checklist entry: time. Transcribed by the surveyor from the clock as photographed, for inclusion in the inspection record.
5:58
